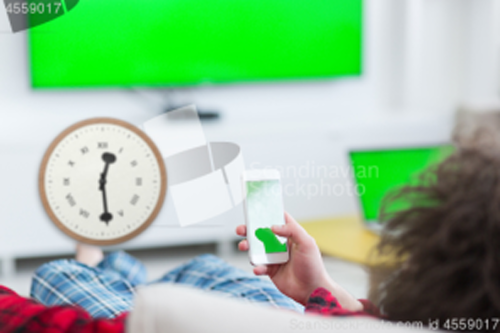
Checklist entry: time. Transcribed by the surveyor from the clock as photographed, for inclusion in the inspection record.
12:29
